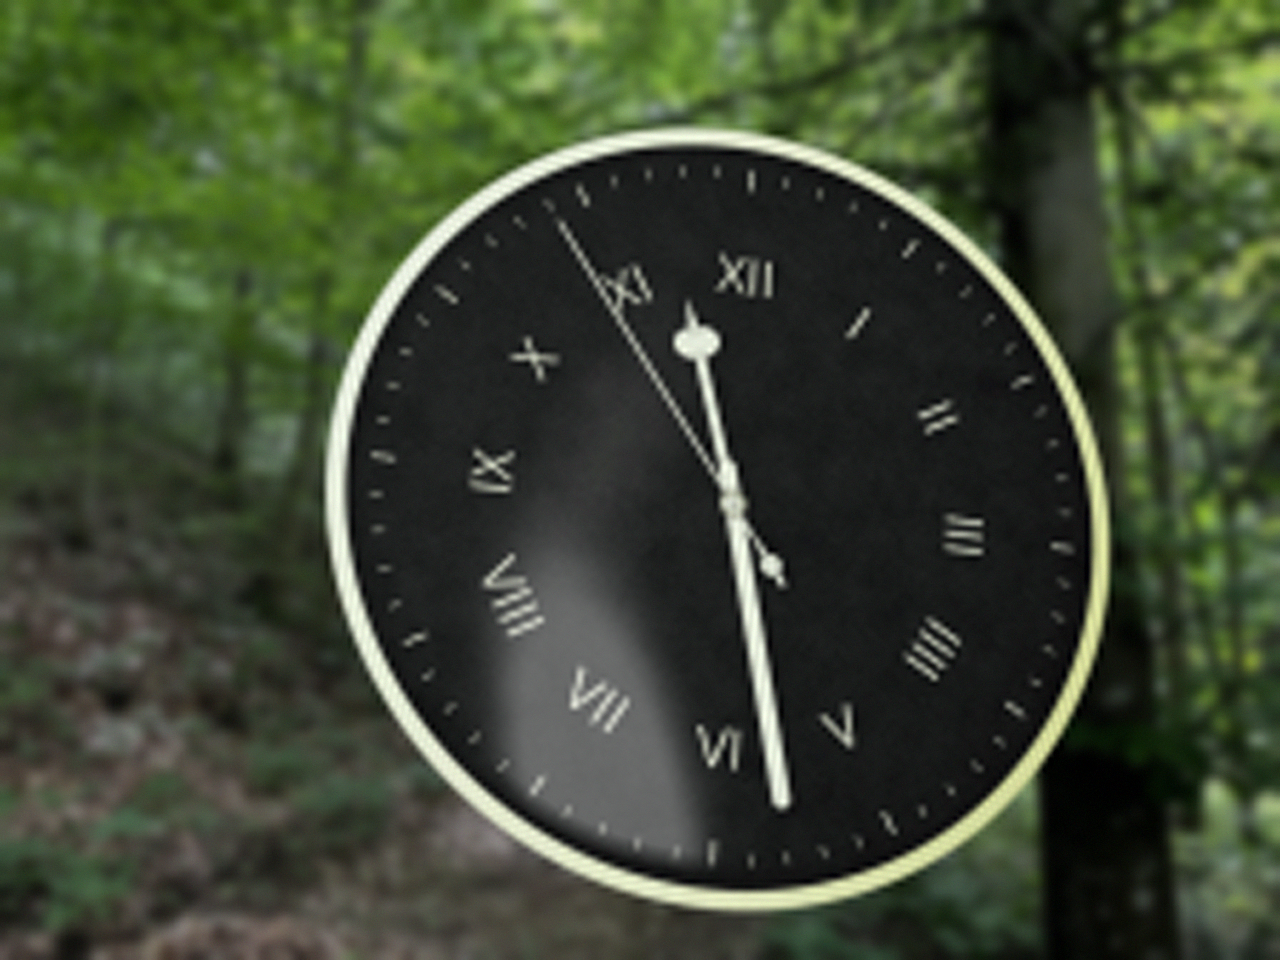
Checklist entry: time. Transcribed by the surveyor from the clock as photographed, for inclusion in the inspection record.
11:27:54
